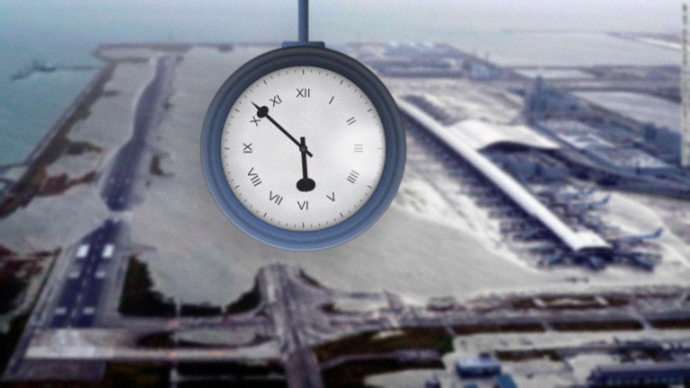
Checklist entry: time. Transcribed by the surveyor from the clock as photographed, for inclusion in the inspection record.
5:52
